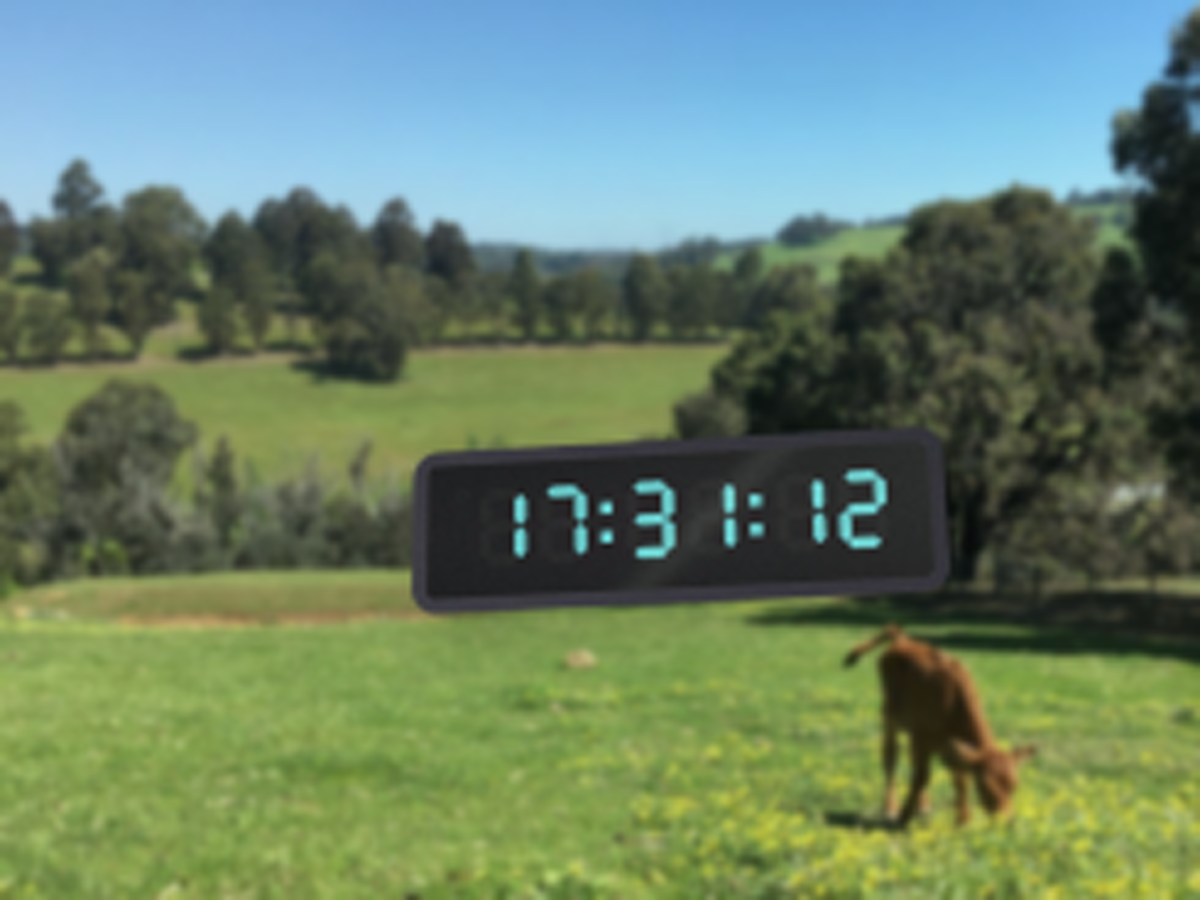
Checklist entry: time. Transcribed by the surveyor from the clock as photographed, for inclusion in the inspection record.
17:31:12
